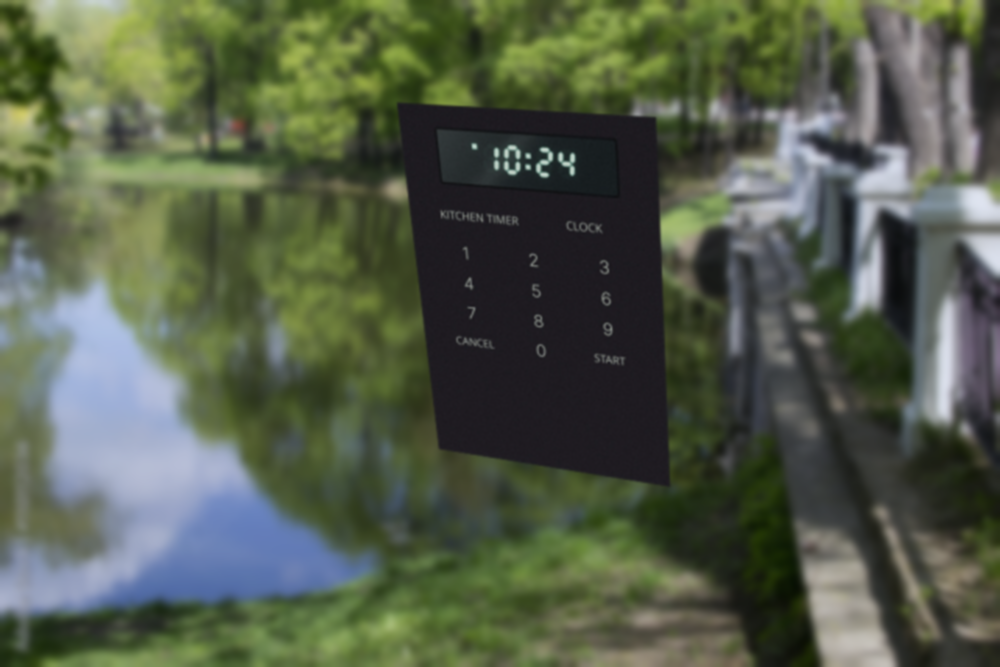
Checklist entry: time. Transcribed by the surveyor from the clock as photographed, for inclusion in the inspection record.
10:24
